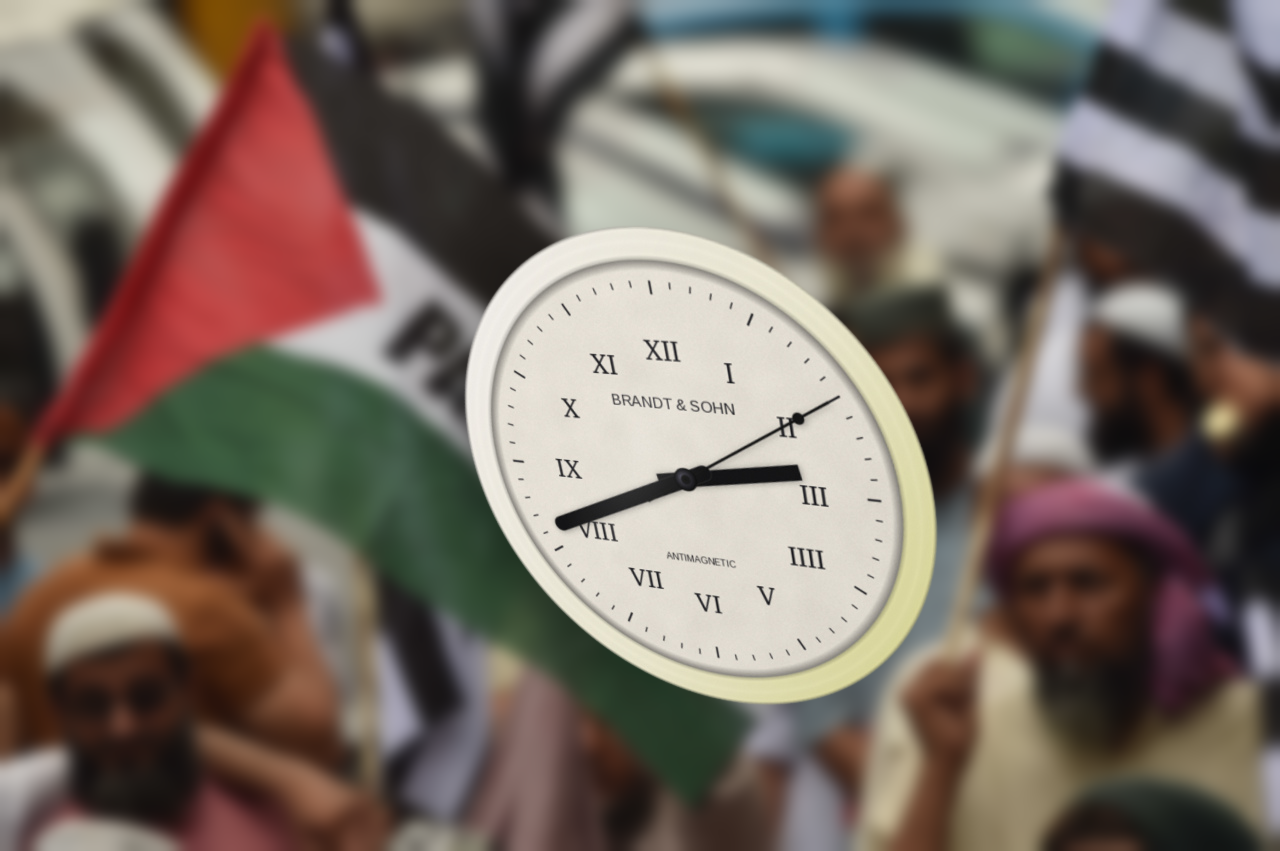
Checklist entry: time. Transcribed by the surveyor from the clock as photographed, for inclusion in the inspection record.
2:41:10
